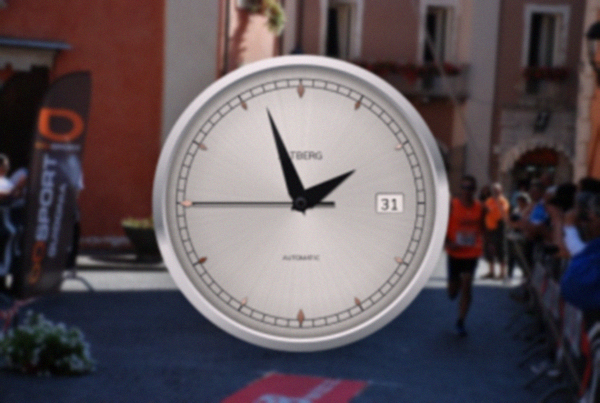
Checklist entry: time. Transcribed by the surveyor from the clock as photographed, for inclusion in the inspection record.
1:56:45
